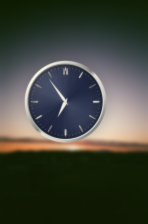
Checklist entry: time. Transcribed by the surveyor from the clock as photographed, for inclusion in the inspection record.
6:54
